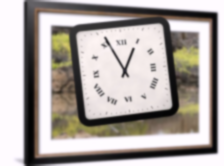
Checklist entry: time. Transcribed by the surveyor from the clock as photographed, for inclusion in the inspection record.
12:56
